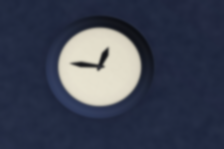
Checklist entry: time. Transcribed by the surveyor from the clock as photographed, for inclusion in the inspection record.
12:46
